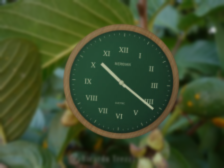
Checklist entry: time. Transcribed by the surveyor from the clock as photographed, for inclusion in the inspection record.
10:21
